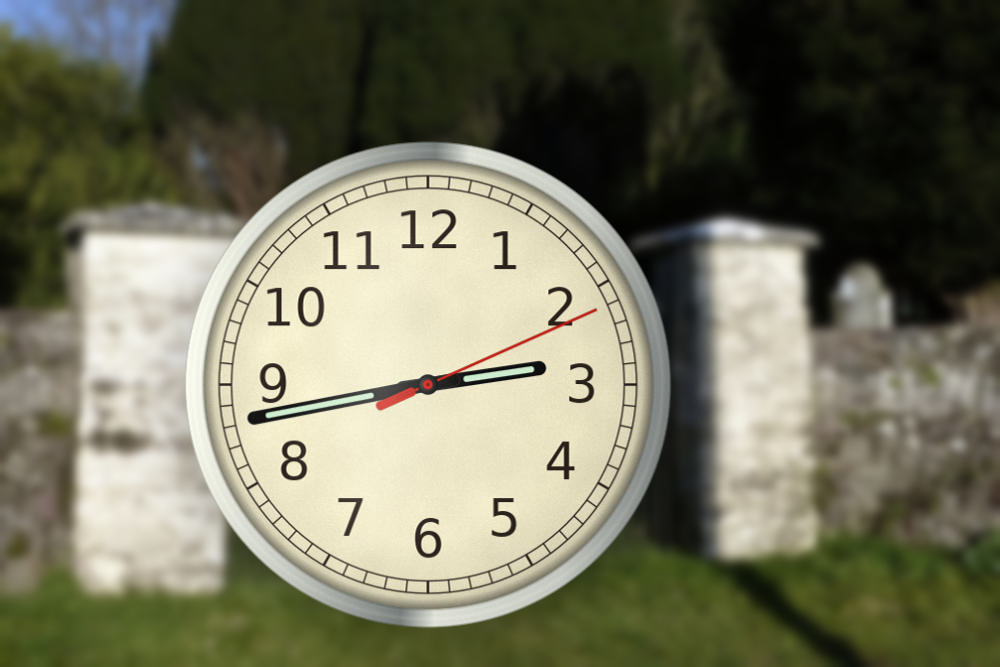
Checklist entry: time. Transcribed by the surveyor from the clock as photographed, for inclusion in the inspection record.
2:43:11
